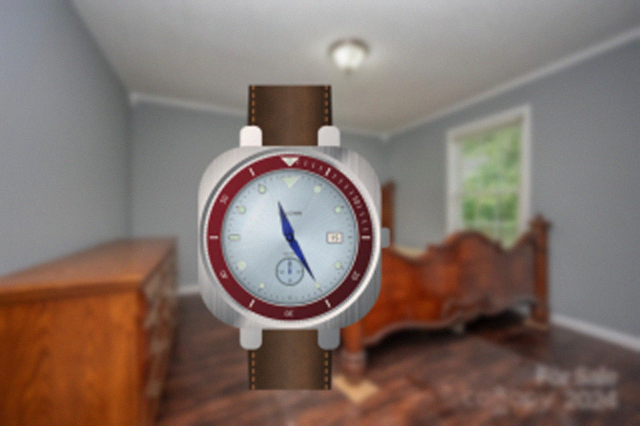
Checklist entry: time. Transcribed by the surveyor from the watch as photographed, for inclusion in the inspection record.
11:25
